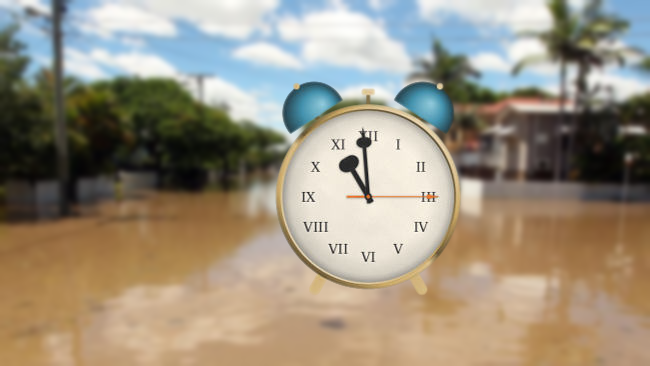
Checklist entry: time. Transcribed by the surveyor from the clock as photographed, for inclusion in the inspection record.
10:59:15
